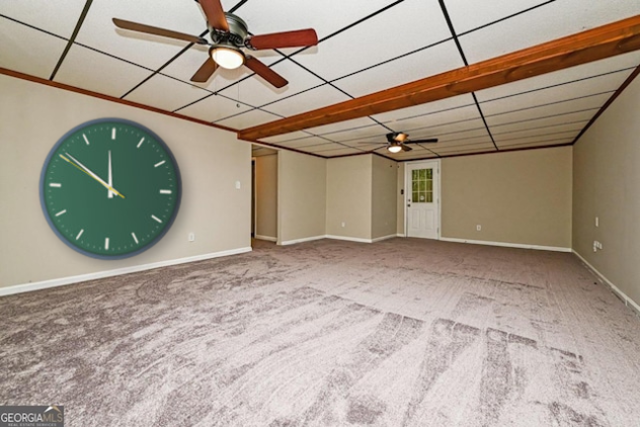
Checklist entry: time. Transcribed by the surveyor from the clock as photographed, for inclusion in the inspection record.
11:50:50
